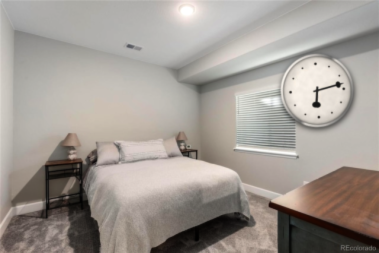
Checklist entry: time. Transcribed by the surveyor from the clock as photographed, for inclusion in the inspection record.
6:13
